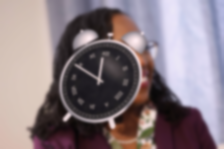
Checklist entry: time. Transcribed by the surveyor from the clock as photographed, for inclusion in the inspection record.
11:49
